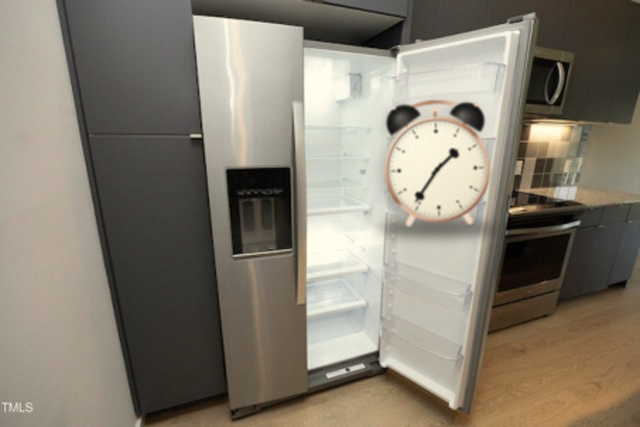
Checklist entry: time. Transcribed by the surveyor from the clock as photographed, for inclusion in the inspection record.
1:36
